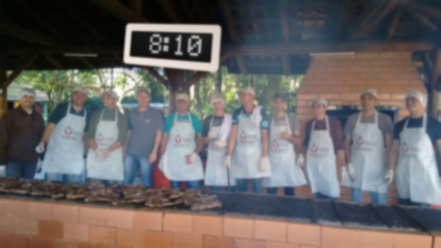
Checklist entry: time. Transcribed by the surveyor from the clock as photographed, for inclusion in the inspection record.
8:10
